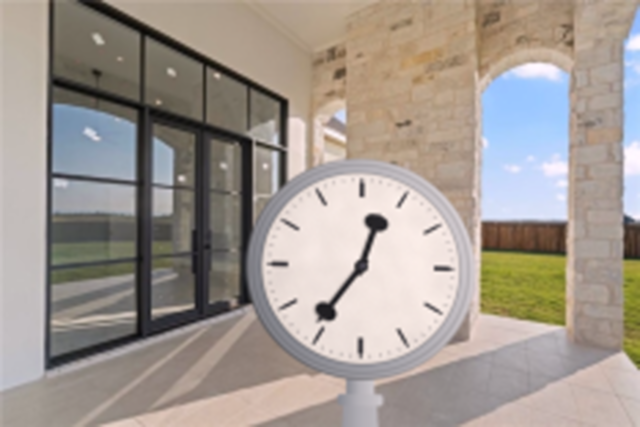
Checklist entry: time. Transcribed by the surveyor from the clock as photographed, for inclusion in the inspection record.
12:36
